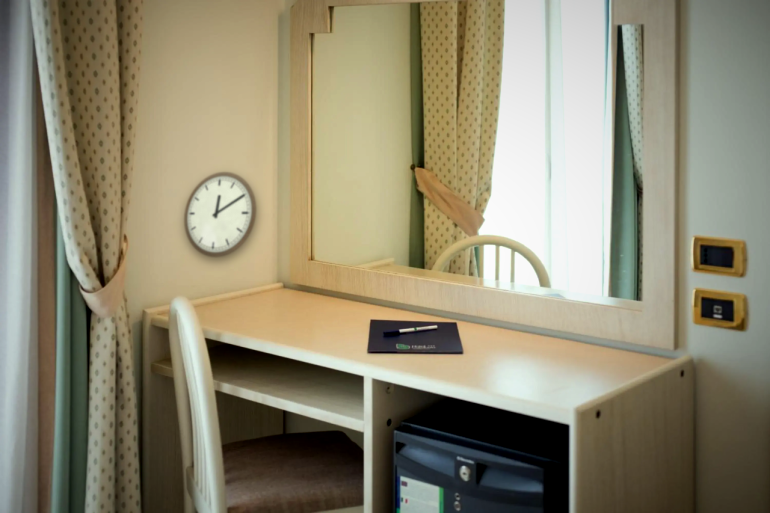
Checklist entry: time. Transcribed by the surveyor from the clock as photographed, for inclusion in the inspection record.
12:10
